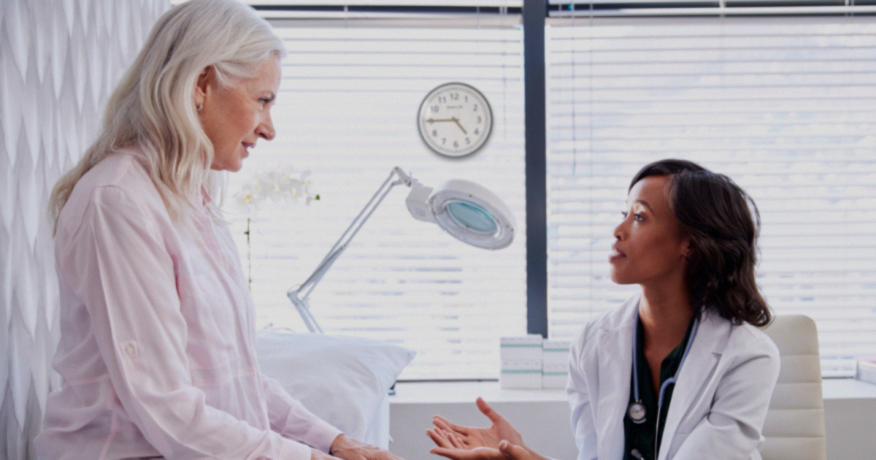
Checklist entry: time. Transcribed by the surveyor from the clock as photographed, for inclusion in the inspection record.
4:45
